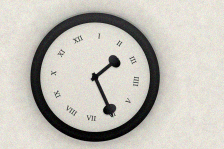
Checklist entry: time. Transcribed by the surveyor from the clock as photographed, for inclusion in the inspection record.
2:30
